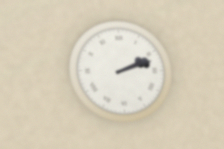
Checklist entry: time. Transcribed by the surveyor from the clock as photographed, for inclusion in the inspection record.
2:12
